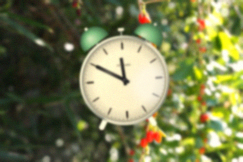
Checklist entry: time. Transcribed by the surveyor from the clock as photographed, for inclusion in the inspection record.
11:50
